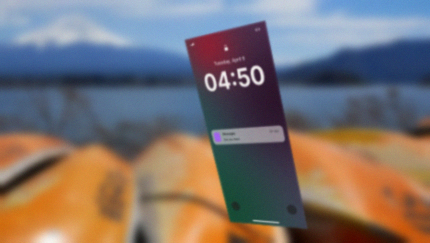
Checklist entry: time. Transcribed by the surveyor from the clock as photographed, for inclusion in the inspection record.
4:50
